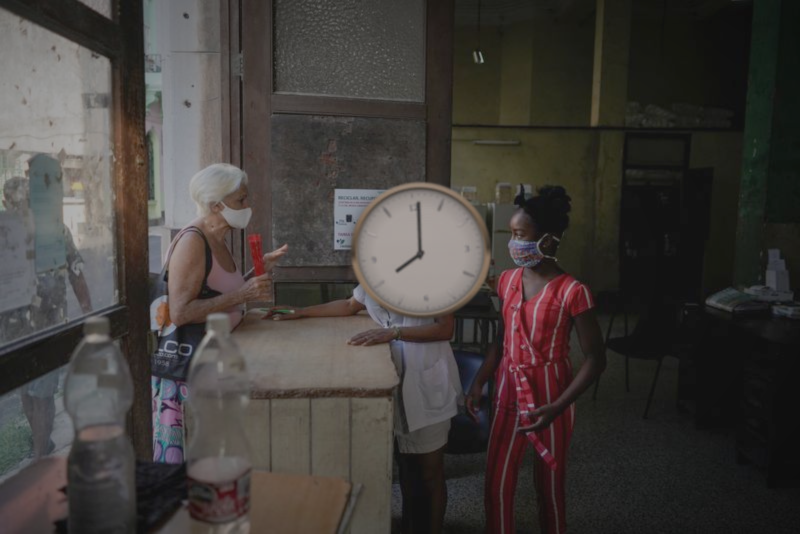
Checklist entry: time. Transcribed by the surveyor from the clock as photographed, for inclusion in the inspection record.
8:01
